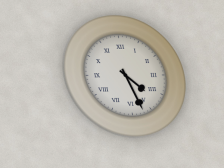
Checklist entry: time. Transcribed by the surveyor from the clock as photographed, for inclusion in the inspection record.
4:27
